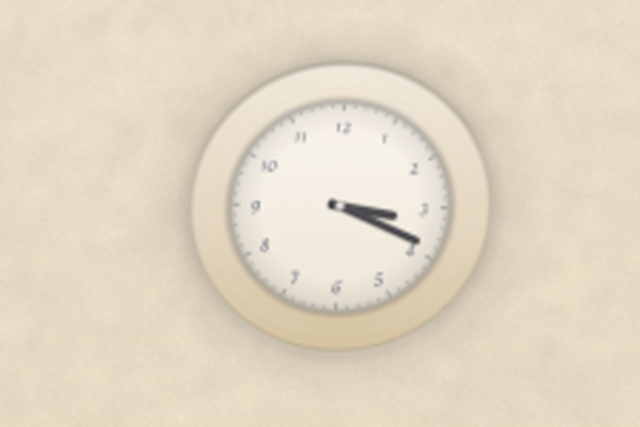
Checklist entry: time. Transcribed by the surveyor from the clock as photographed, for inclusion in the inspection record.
3:19
